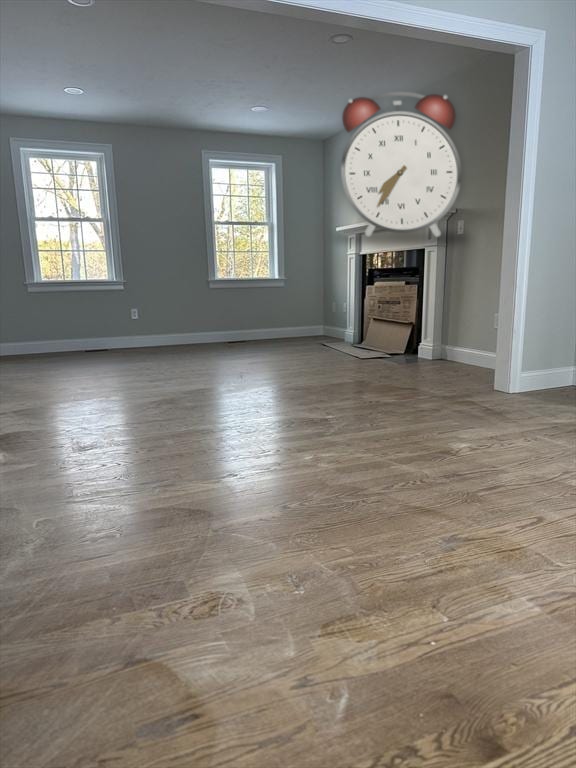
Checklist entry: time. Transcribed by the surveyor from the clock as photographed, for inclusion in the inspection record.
7:36
